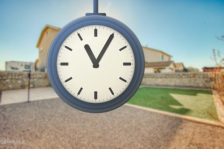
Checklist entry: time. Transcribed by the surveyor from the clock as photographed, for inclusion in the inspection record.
11:05
